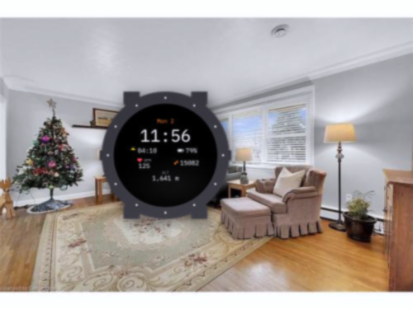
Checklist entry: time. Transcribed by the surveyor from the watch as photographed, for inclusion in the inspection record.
11:56
